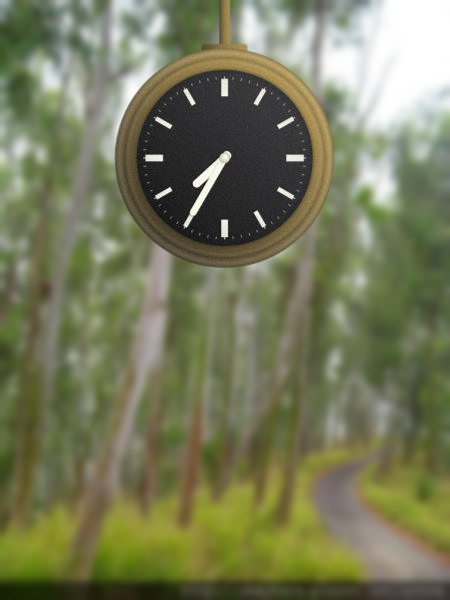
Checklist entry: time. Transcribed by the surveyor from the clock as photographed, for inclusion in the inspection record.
7:35
